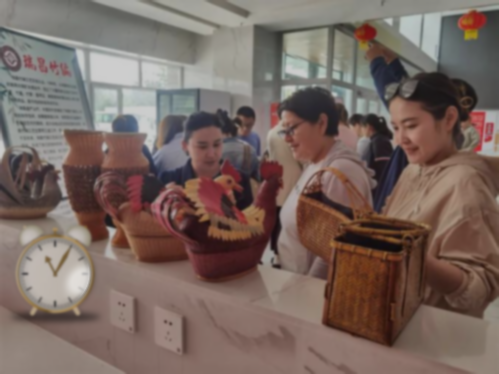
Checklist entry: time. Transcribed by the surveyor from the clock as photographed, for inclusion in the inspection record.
11:05
